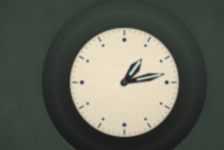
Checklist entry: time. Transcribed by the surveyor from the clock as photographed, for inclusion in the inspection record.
1:13
